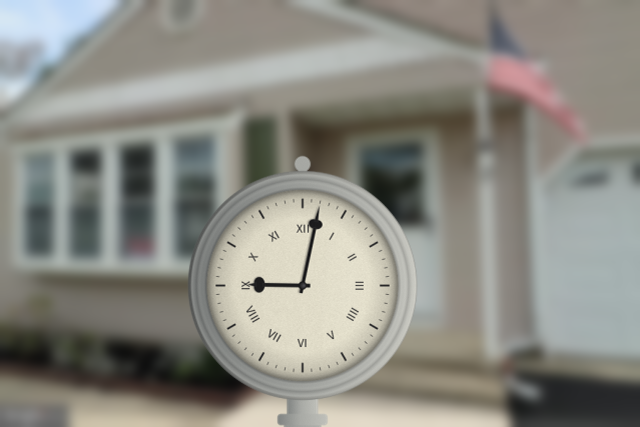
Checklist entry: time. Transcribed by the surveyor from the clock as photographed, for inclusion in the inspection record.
9:02
